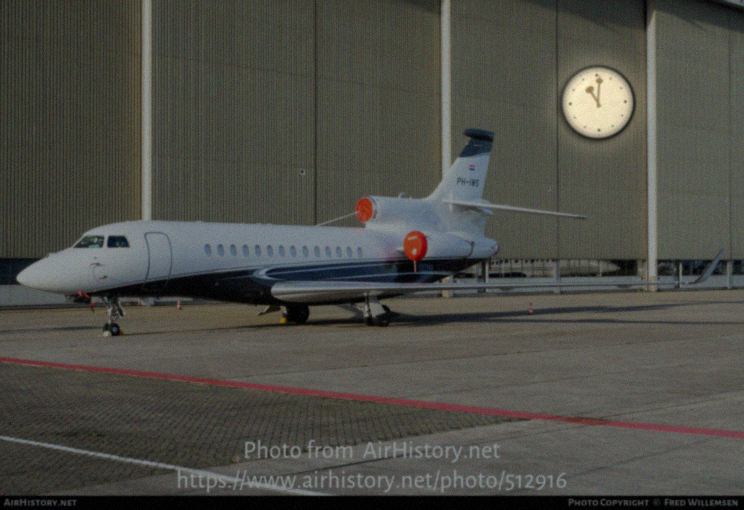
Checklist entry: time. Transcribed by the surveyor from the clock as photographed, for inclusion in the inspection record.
11:01
